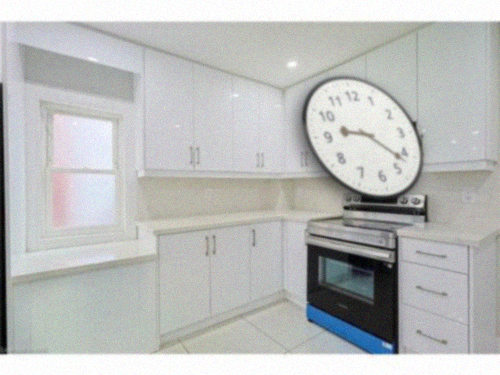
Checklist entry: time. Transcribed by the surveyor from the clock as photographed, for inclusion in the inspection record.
9:22
